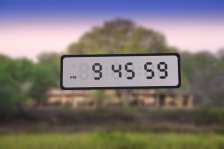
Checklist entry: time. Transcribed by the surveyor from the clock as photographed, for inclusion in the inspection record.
9:45:59
